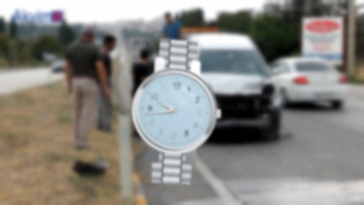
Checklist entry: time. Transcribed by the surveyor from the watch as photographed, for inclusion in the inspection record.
9:43
